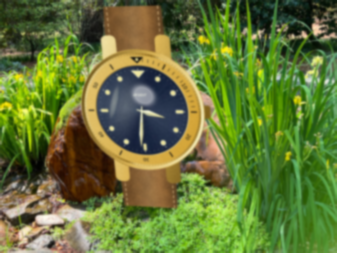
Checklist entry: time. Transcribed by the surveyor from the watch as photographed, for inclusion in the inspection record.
3:31
